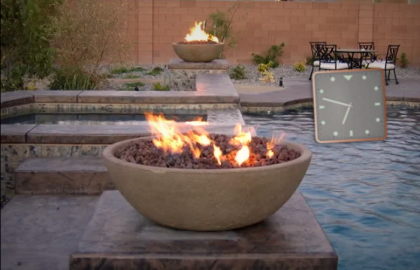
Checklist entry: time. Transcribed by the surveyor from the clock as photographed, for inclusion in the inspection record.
6:48
